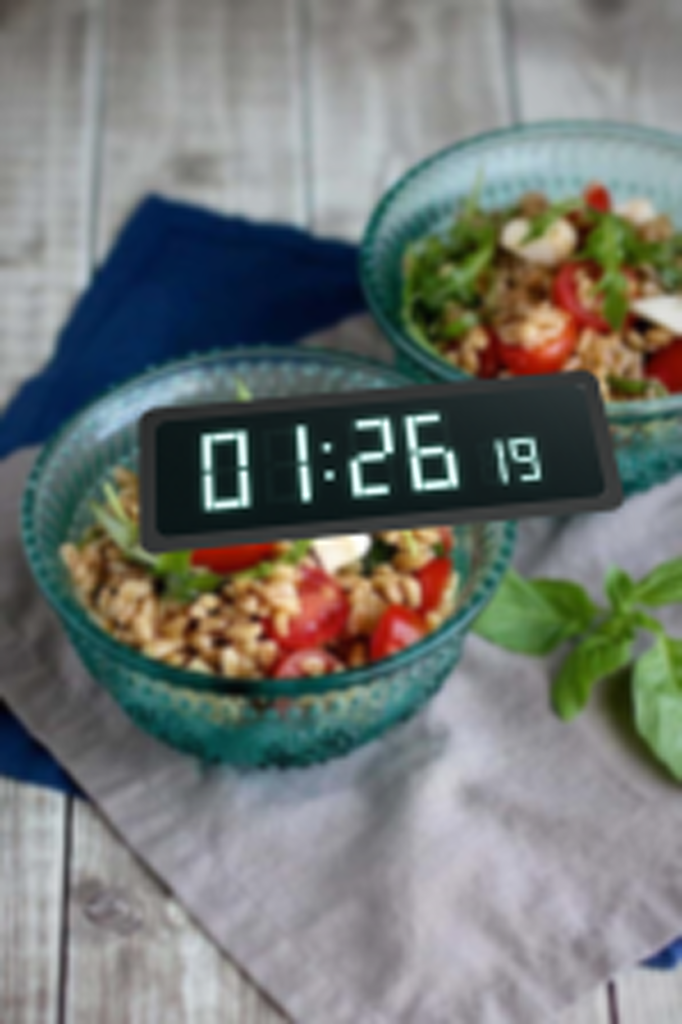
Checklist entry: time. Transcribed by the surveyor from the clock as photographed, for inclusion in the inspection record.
1:26:19
